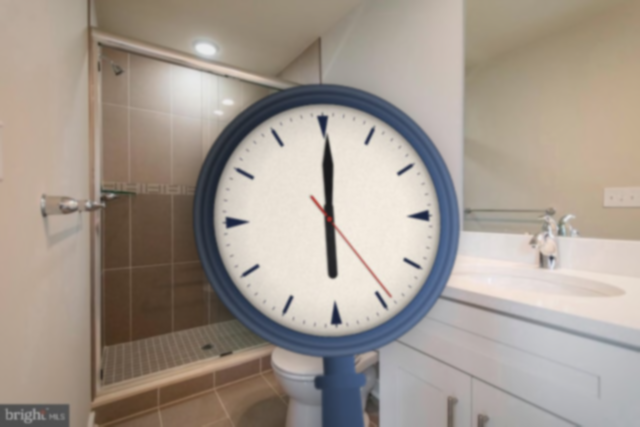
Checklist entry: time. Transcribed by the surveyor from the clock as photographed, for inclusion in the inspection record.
6:00:24
